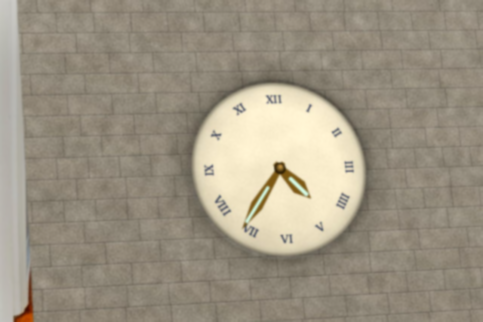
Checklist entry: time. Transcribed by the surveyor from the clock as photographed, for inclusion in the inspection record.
4:36
